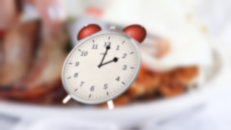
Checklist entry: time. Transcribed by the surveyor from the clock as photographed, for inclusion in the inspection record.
2:01
